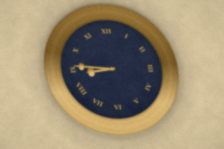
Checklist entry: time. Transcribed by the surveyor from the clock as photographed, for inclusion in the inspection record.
8:46
